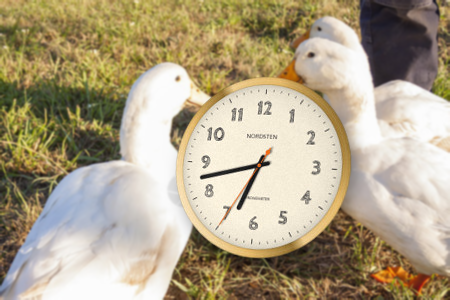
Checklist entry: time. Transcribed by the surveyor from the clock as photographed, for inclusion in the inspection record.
6:42:35
